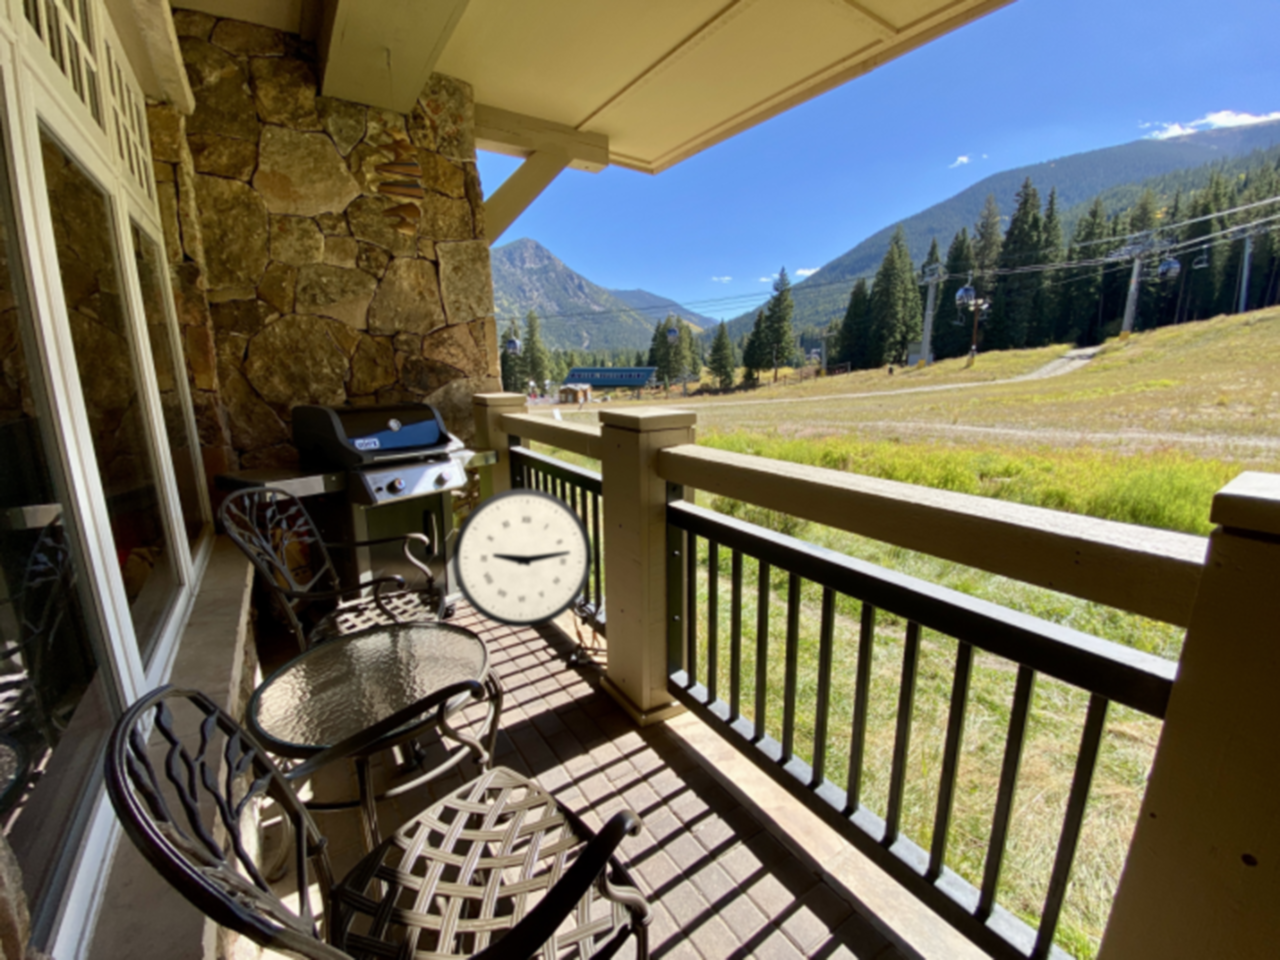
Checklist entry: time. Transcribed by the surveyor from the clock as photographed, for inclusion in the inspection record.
9:13
